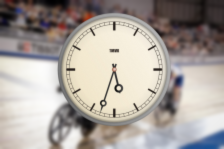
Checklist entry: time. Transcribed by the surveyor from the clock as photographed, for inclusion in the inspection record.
5:33
